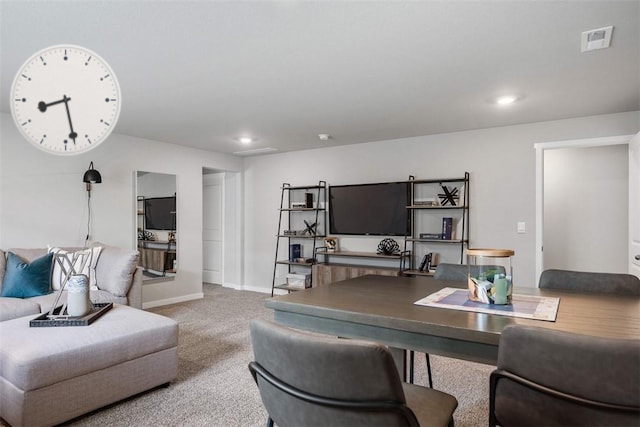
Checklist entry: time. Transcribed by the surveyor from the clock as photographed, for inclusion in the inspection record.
8:28
